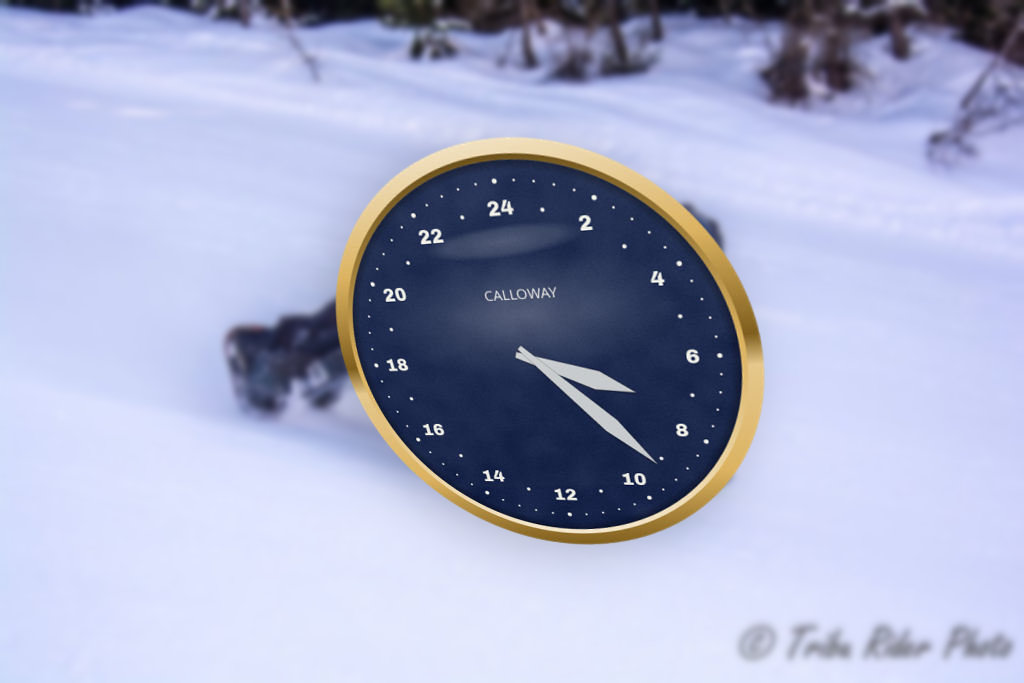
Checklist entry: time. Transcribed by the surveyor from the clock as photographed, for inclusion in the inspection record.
7:23
